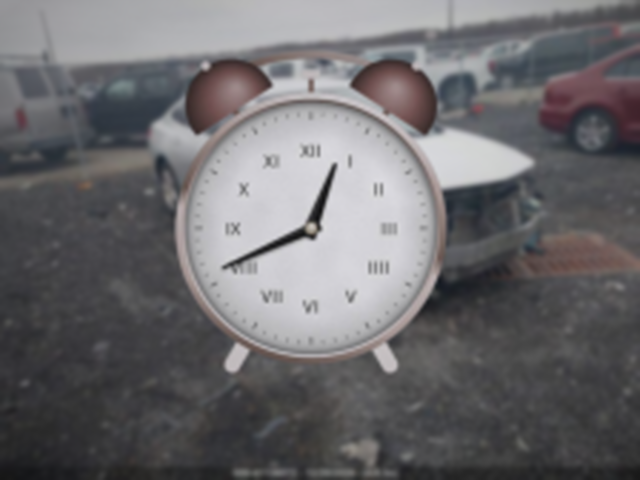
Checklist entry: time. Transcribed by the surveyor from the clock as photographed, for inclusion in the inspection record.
12:41
